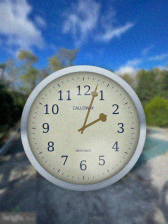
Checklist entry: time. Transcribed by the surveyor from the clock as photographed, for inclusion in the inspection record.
2:03
